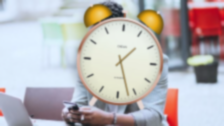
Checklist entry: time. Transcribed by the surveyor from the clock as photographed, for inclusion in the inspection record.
1:27
